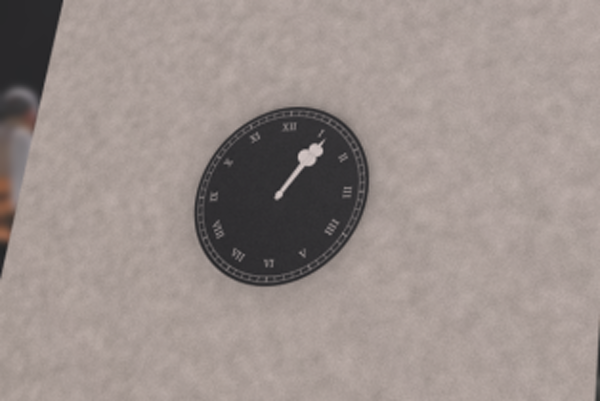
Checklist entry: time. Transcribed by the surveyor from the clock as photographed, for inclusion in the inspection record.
1:06
